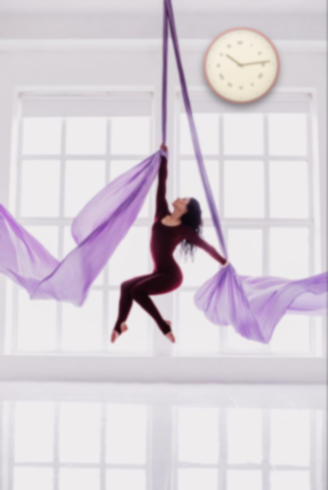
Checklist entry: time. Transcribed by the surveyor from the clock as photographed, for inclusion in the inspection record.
10:14
